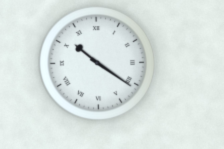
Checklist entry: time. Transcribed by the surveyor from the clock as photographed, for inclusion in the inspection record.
10:21
